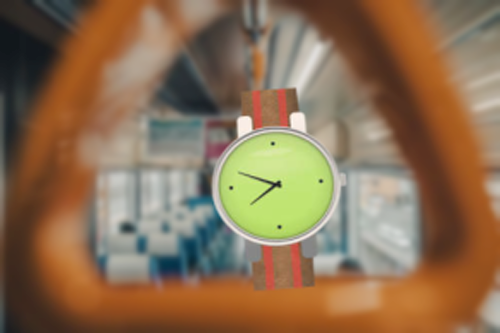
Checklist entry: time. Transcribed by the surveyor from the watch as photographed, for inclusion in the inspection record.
7:49
